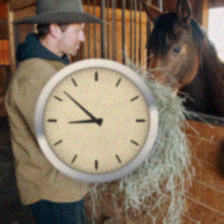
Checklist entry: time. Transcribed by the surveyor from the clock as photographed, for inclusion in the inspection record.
8:52
